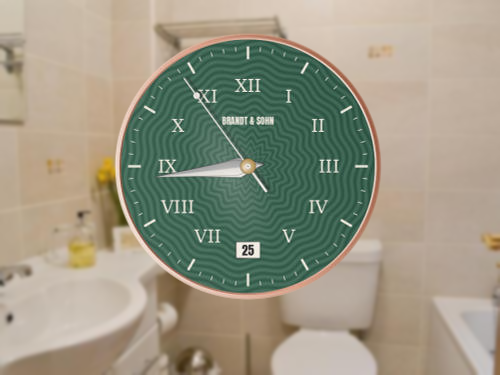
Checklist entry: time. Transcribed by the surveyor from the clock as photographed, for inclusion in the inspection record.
8:43:54
